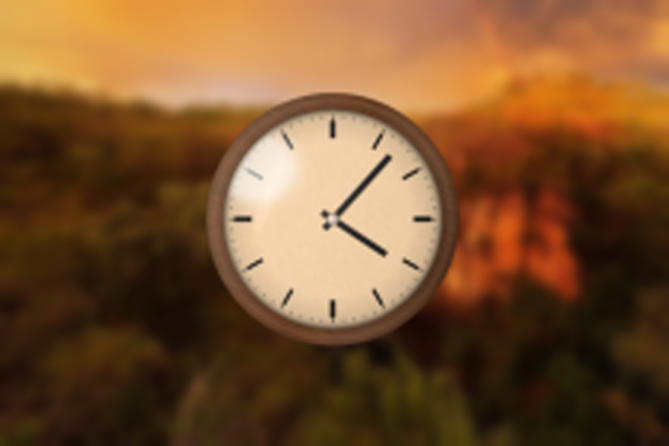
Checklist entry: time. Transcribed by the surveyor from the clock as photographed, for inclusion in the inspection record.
4:07
